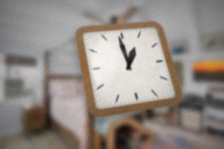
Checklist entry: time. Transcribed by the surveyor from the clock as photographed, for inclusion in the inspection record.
12:59
